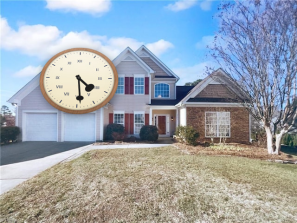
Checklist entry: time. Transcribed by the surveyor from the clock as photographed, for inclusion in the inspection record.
4:29
